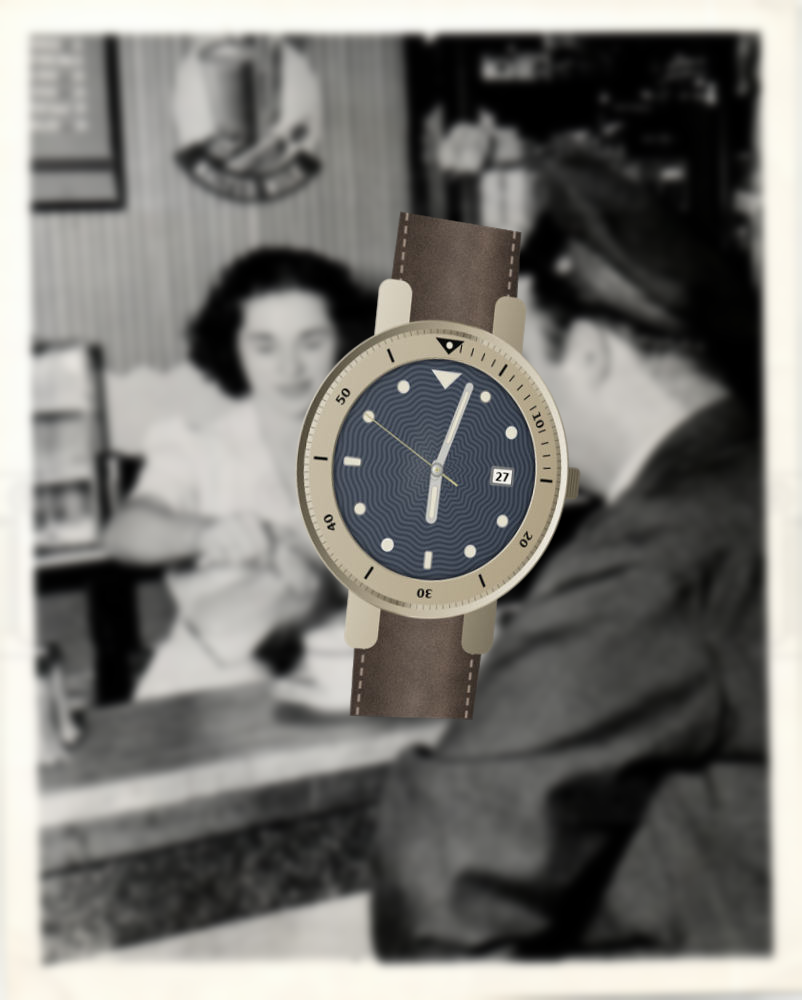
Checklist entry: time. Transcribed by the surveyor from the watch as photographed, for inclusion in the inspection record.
6:02:50
